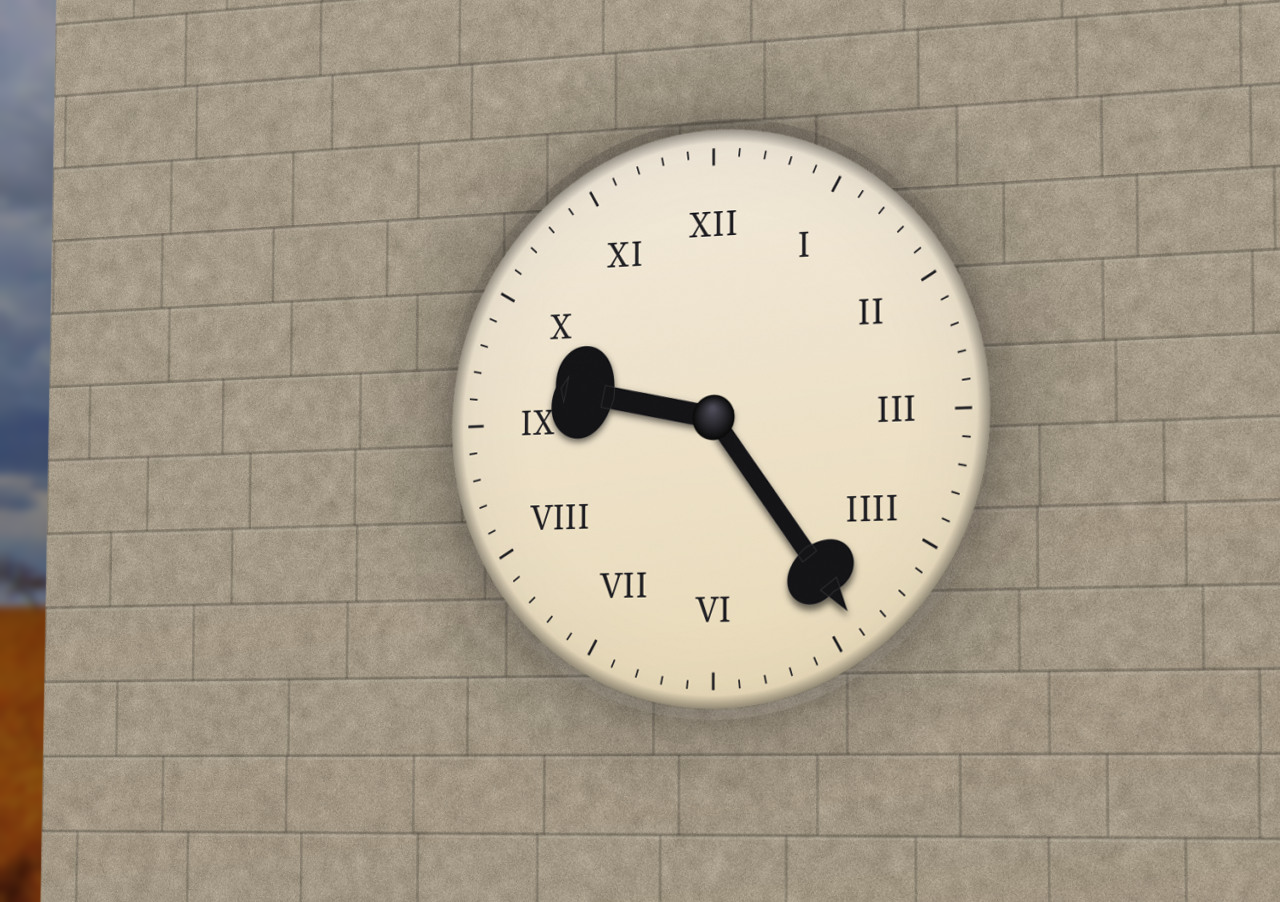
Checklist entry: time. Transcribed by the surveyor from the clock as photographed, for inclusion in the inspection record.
9:24
